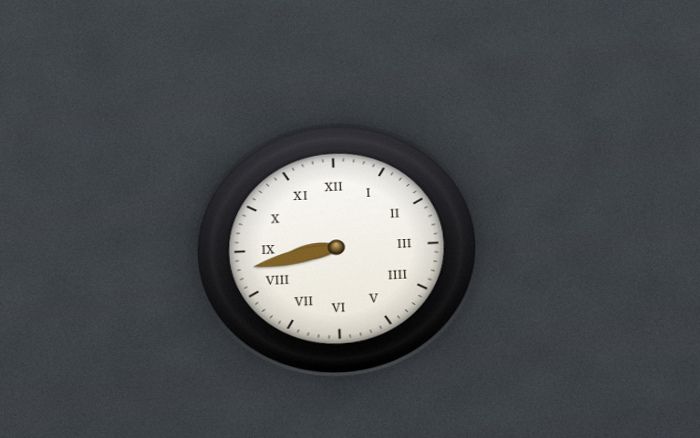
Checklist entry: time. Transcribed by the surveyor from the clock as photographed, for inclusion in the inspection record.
8:43
